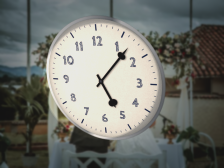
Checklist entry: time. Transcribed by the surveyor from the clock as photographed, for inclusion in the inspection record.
5:07
